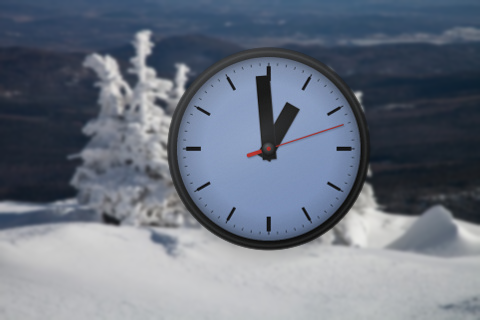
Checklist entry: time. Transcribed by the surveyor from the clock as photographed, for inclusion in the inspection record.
12:59:12
